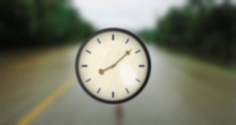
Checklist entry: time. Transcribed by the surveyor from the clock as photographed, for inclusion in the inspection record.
8:08
